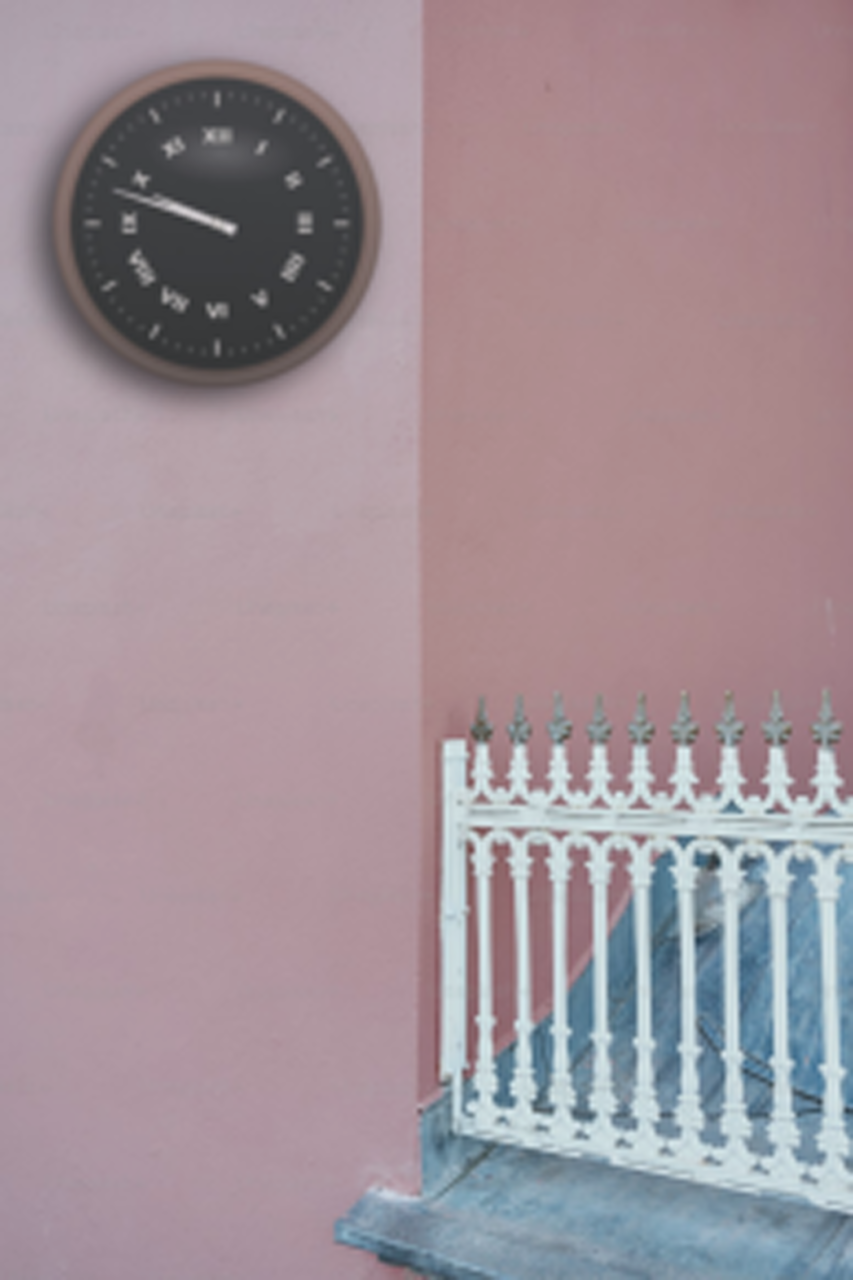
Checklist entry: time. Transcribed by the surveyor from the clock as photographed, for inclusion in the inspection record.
9:48
